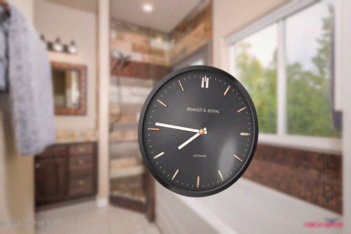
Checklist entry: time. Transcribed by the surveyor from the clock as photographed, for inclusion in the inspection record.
7:46
